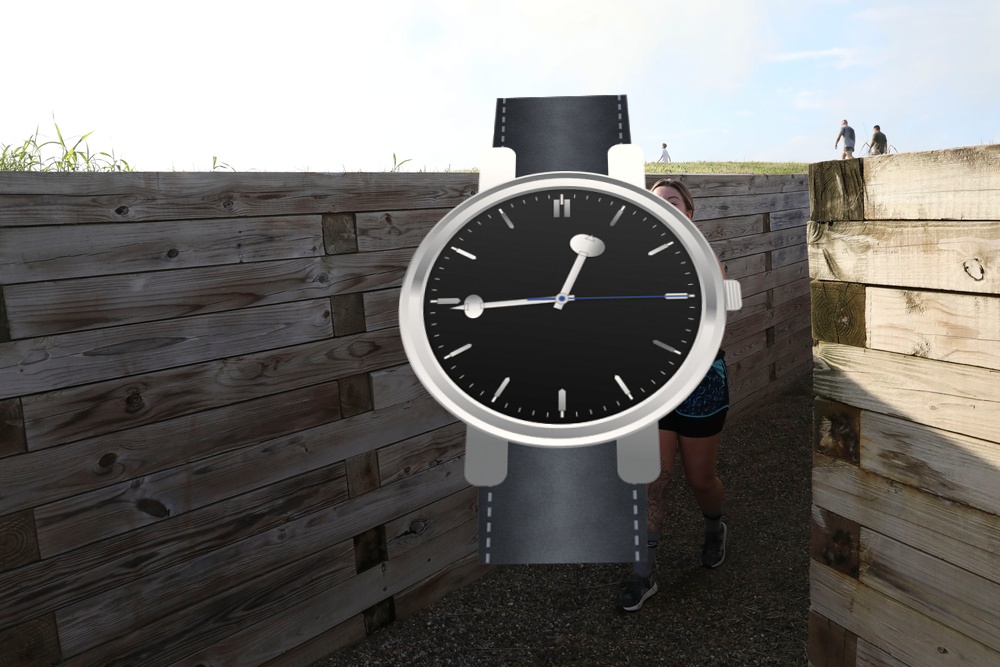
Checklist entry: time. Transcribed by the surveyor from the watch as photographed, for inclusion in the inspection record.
12:44:15
